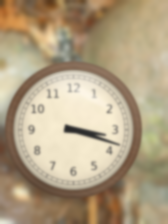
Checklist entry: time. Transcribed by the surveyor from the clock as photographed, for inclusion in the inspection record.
3:18
